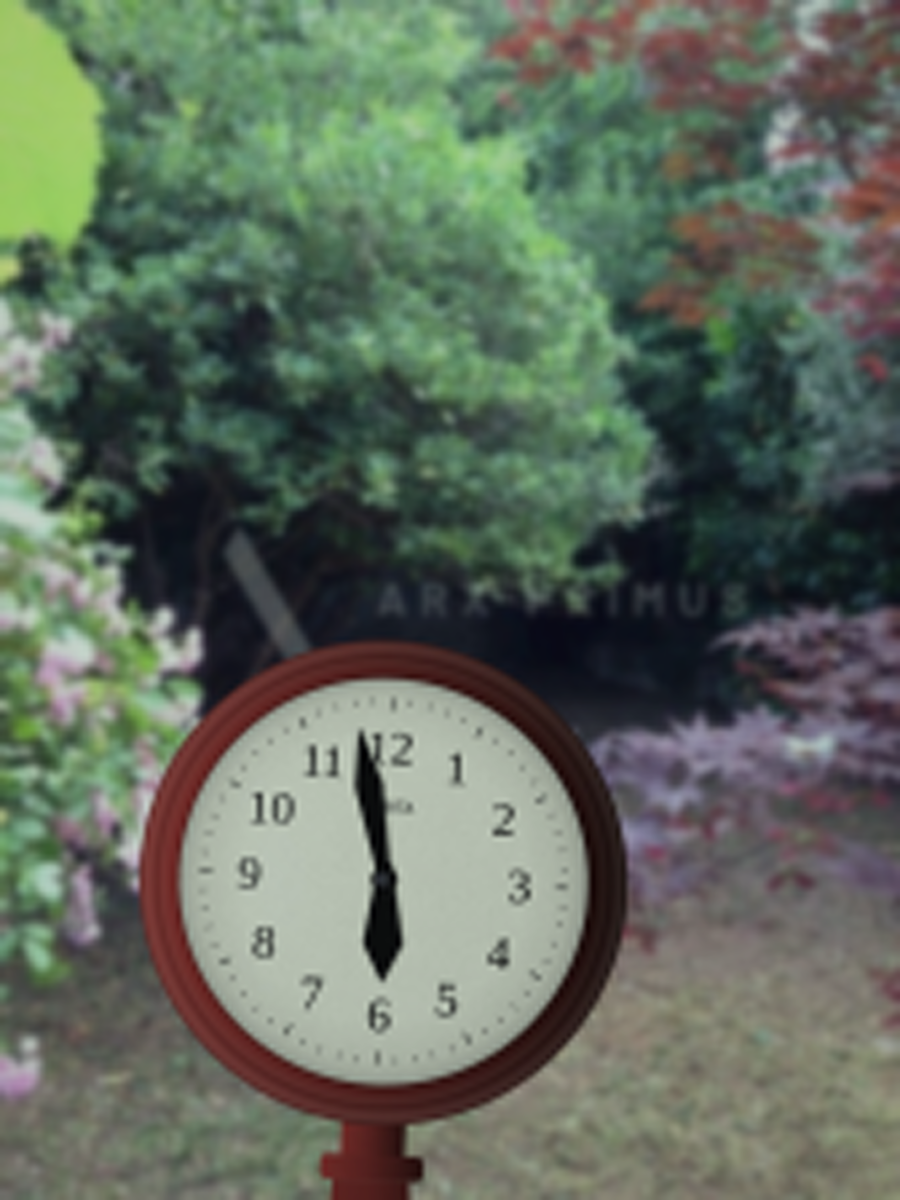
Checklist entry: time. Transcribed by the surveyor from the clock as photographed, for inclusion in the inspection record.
5:58
